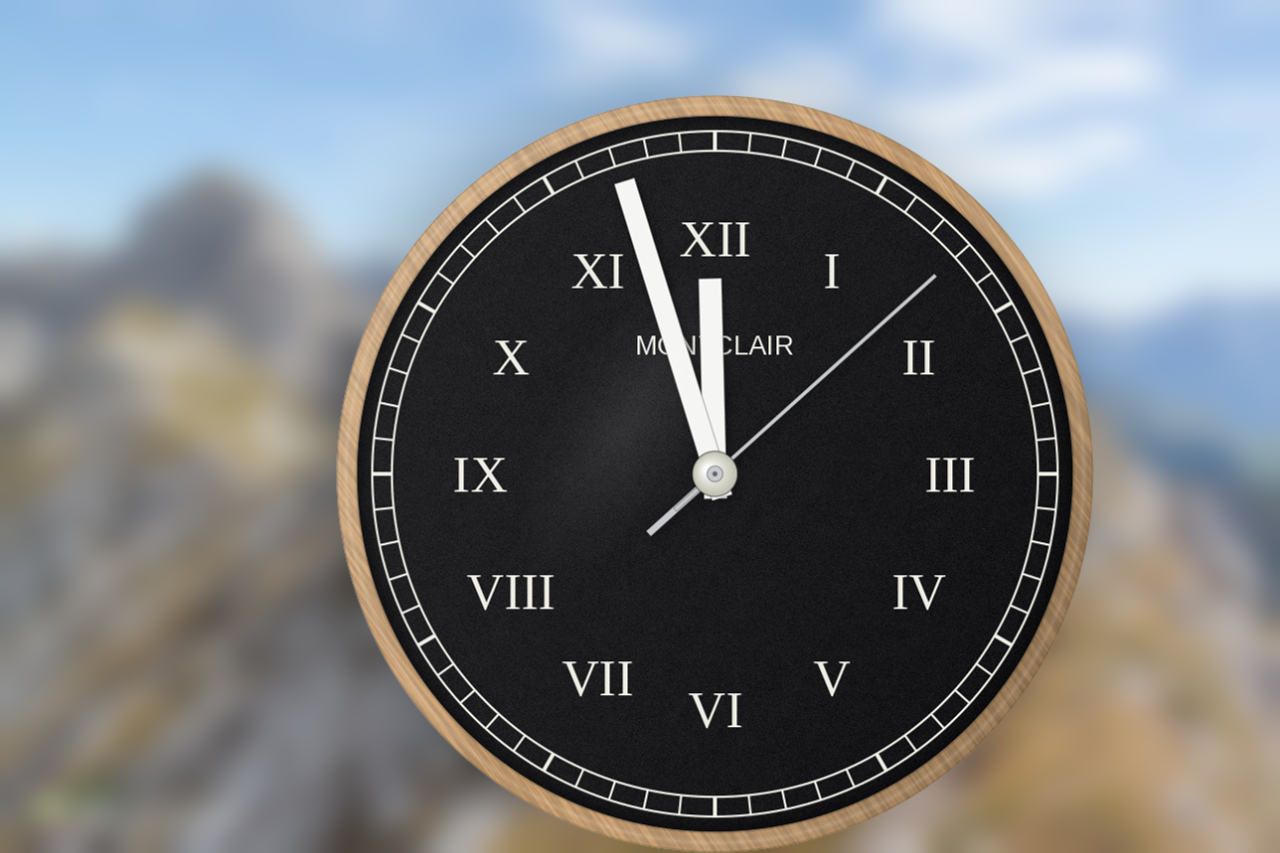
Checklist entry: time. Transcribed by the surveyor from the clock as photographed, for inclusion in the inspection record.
11:57:08
